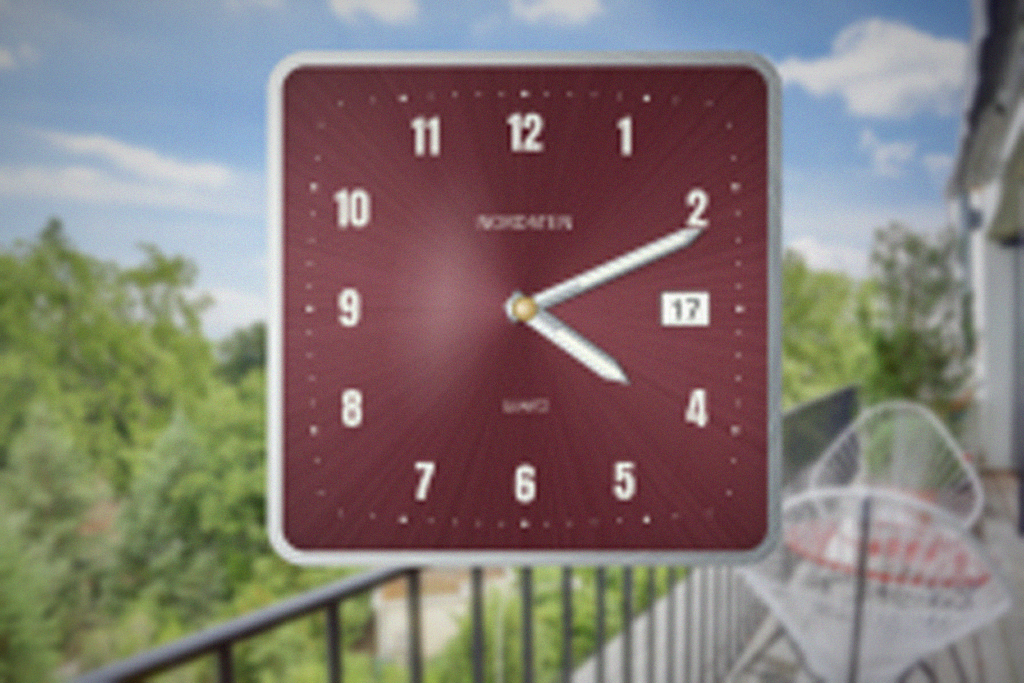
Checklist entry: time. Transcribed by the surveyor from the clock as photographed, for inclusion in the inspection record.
4:11
